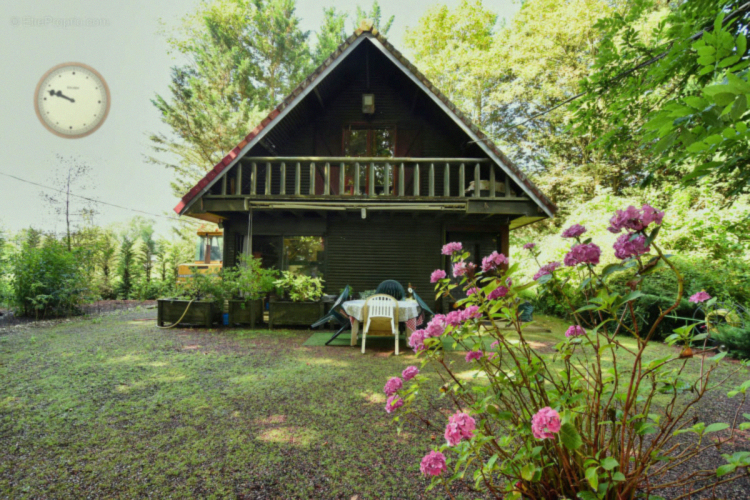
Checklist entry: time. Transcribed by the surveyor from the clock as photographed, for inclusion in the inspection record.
9:48
